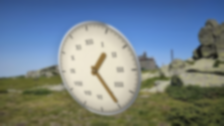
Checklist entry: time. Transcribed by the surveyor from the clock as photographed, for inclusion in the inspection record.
1:25
